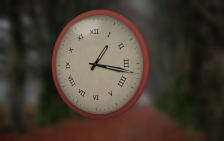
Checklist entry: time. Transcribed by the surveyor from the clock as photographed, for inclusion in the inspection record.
1:17
